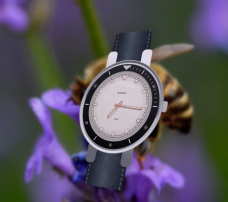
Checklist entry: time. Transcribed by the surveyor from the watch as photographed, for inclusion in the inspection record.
7:16
